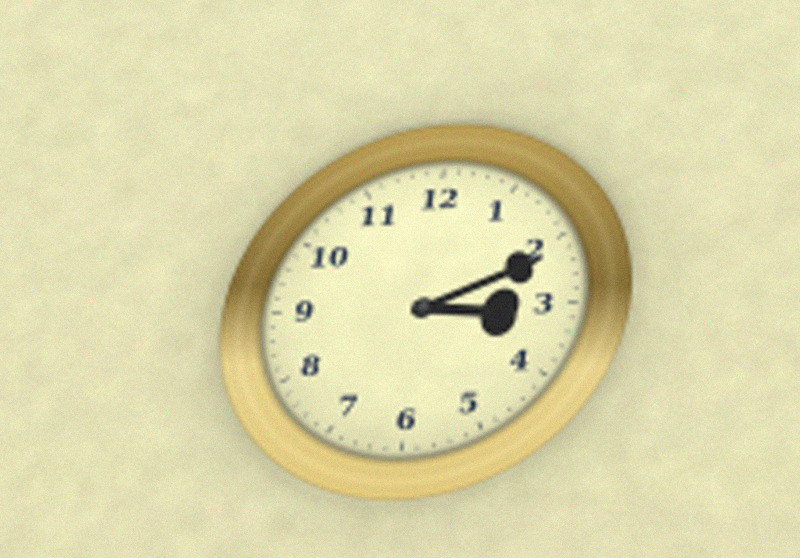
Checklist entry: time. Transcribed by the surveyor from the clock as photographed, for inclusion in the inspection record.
3:11
